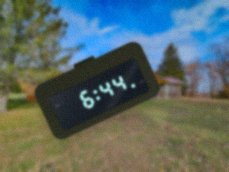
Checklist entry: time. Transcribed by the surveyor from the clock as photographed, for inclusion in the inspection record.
6:44
